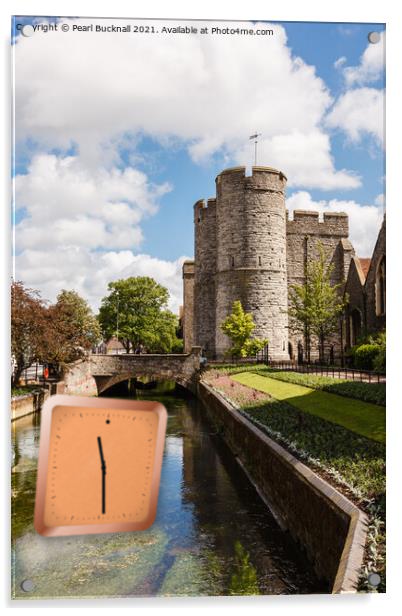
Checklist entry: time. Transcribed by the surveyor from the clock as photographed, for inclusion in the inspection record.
11:29
